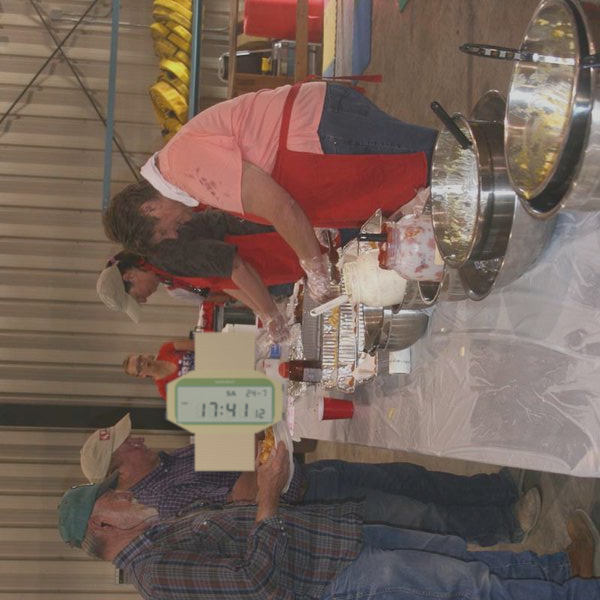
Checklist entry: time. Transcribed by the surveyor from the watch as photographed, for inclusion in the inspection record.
17:41
